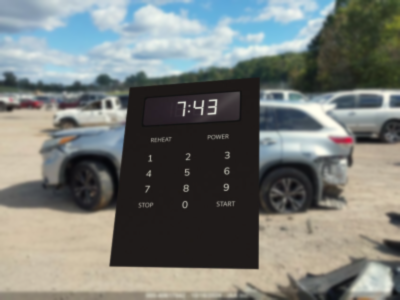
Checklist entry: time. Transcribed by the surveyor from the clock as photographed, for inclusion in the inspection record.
7:43
